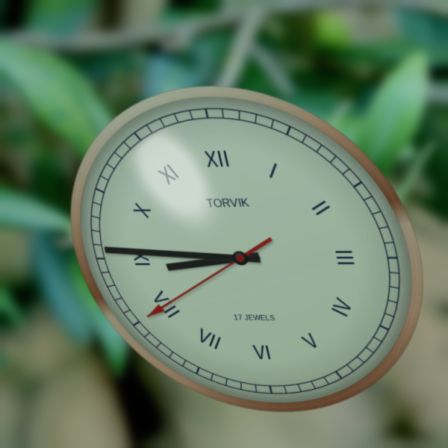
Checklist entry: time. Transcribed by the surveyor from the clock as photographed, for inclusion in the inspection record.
8:45:40
